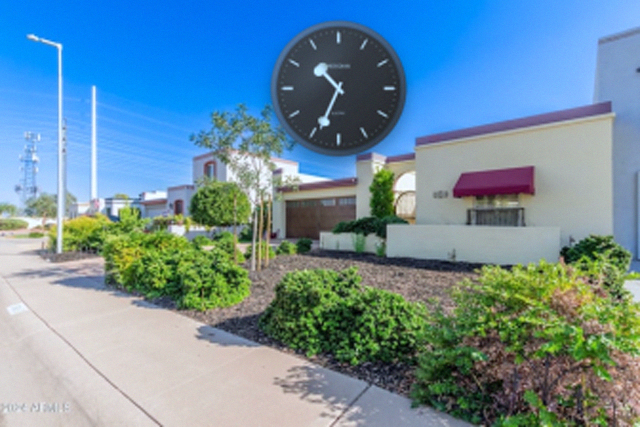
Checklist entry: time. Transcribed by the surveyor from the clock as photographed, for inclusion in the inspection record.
10:34
